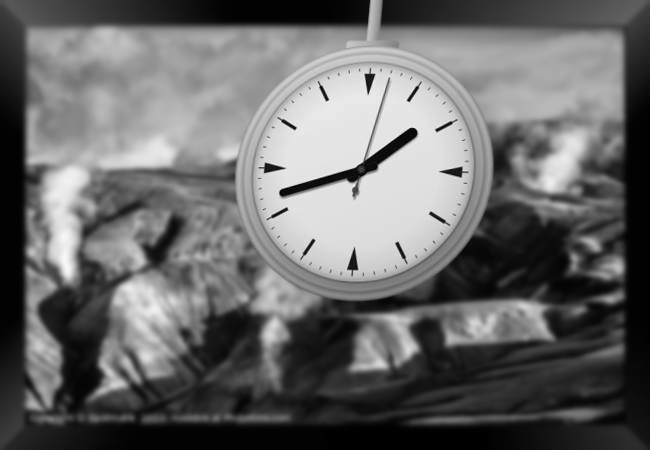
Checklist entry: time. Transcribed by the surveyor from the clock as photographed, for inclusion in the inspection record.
1:42:02
